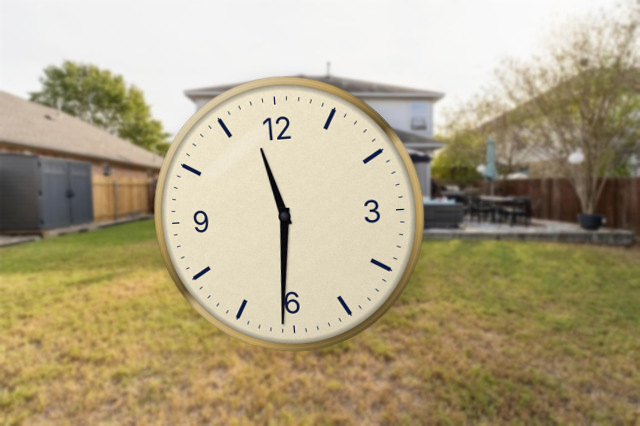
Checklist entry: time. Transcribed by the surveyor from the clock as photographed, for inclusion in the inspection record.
11:31
